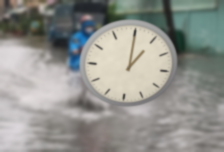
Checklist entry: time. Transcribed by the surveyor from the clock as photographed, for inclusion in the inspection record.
1:00
